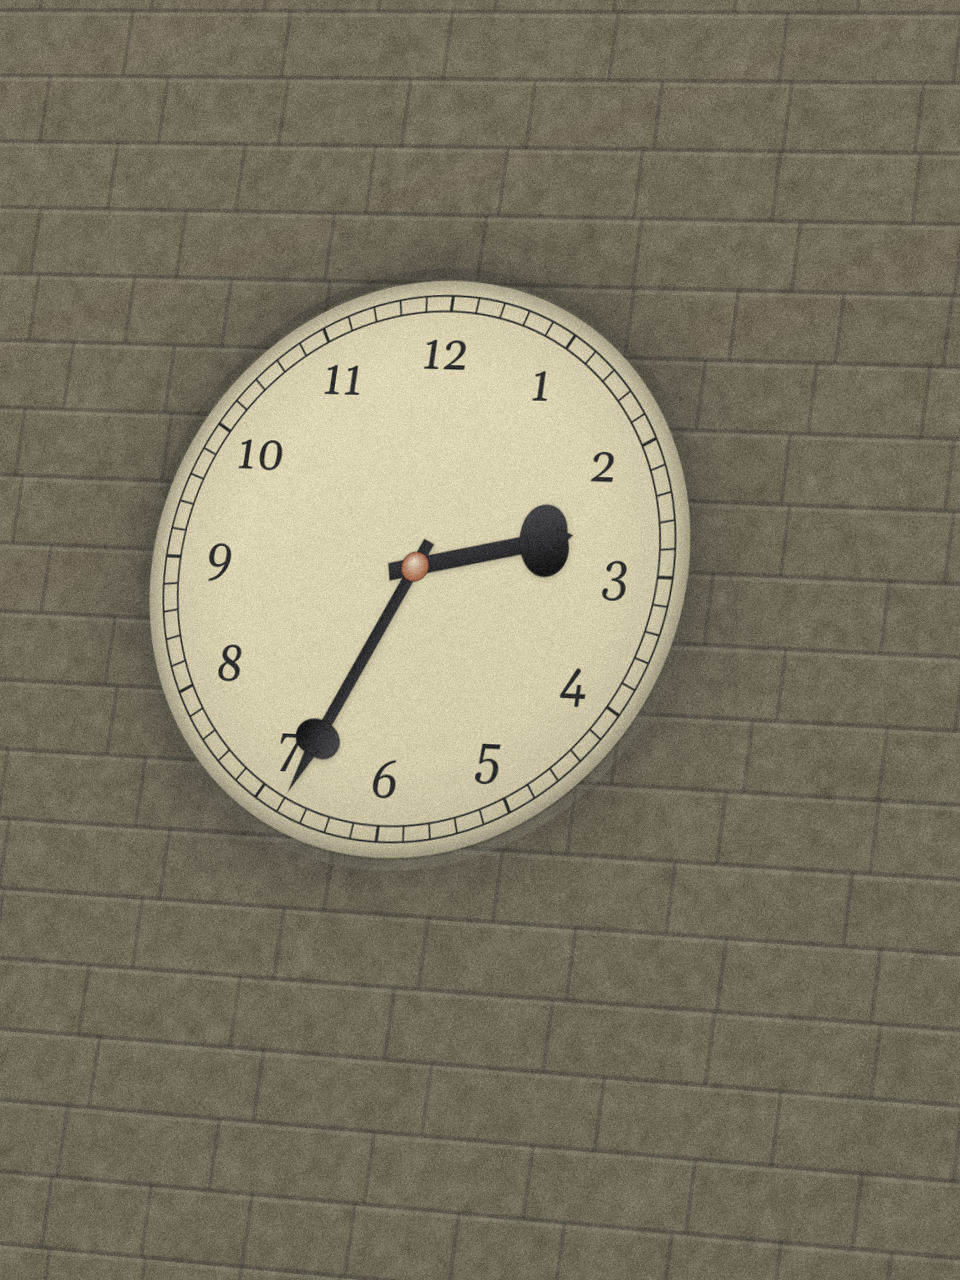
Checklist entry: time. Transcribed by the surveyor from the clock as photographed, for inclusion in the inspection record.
2:34
